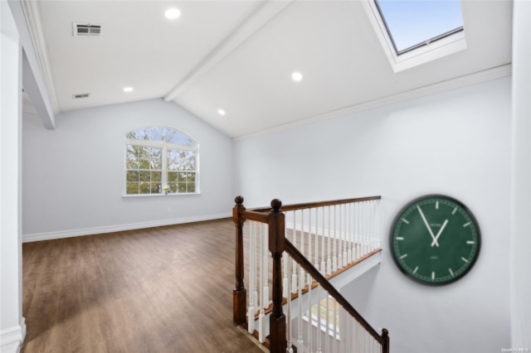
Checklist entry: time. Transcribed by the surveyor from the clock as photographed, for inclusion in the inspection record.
12:55
